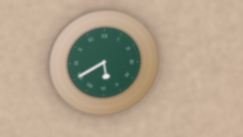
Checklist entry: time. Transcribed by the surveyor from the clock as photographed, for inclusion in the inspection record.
5:40
